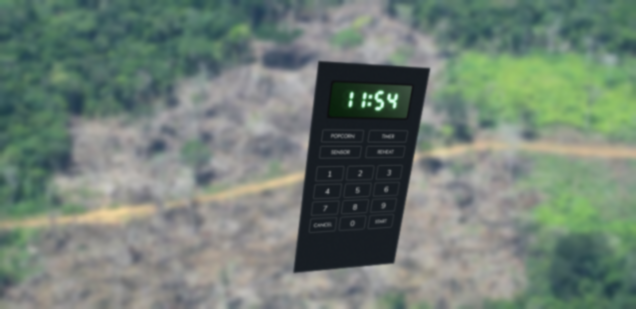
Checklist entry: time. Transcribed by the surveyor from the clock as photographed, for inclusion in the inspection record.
11:54
